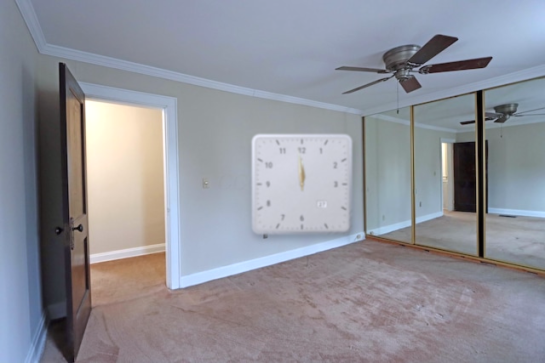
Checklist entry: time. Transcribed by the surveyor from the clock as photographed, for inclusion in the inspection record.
11:59
